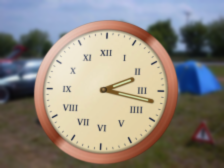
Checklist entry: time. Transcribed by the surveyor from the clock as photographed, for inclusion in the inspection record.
2:17
